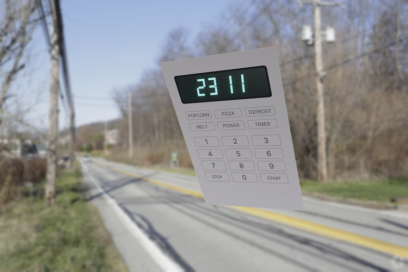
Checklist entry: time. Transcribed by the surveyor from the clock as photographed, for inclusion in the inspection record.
23:11
